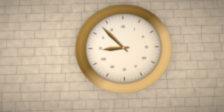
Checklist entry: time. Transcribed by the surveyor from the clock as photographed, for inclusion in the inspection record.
8:53
